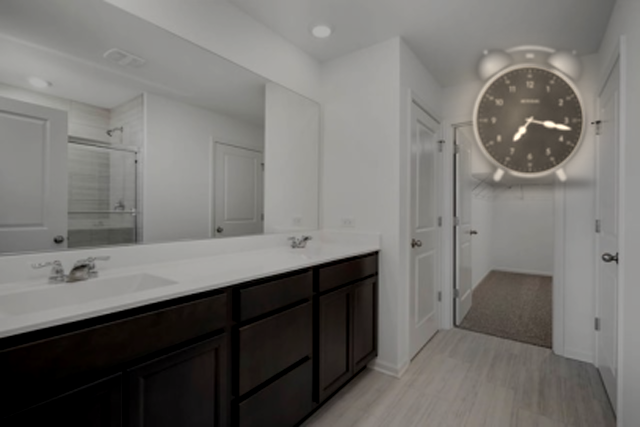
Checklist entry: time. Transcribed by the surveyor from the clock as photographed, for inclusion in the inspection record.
7:17
